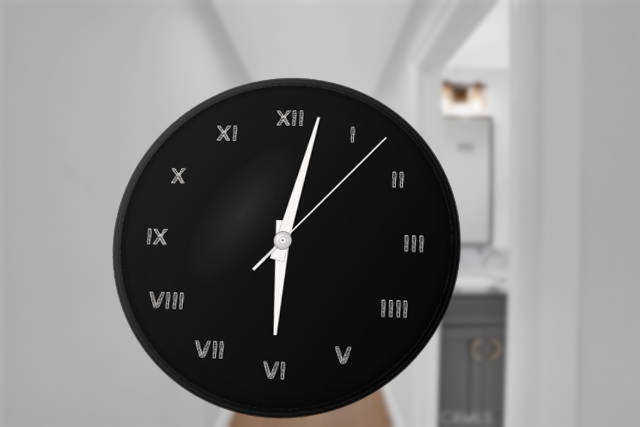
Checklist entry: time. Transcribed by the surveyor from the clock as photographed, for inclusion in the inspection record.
6:02:07
